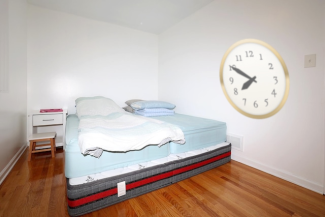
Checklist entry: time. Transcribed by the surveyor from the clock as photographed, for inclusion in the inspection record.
7:50
